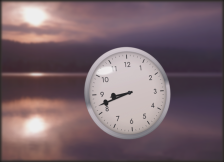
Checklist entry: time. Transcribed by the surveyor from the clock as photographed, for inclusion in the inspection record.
8:42
